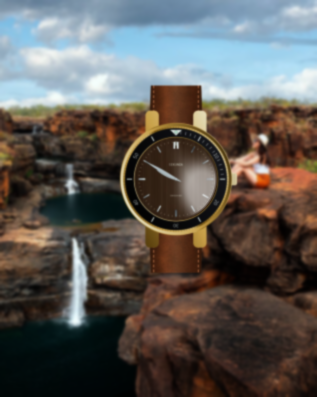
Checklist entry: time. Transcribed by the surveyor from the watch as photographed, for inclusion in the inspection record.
9:50
